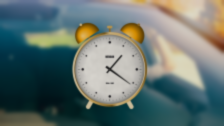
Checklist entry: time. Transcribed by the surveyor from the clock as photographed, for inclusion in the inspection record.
1:21
